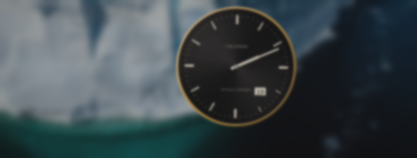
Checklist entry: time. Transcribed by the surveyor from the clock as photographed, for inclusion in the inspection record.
2:11
